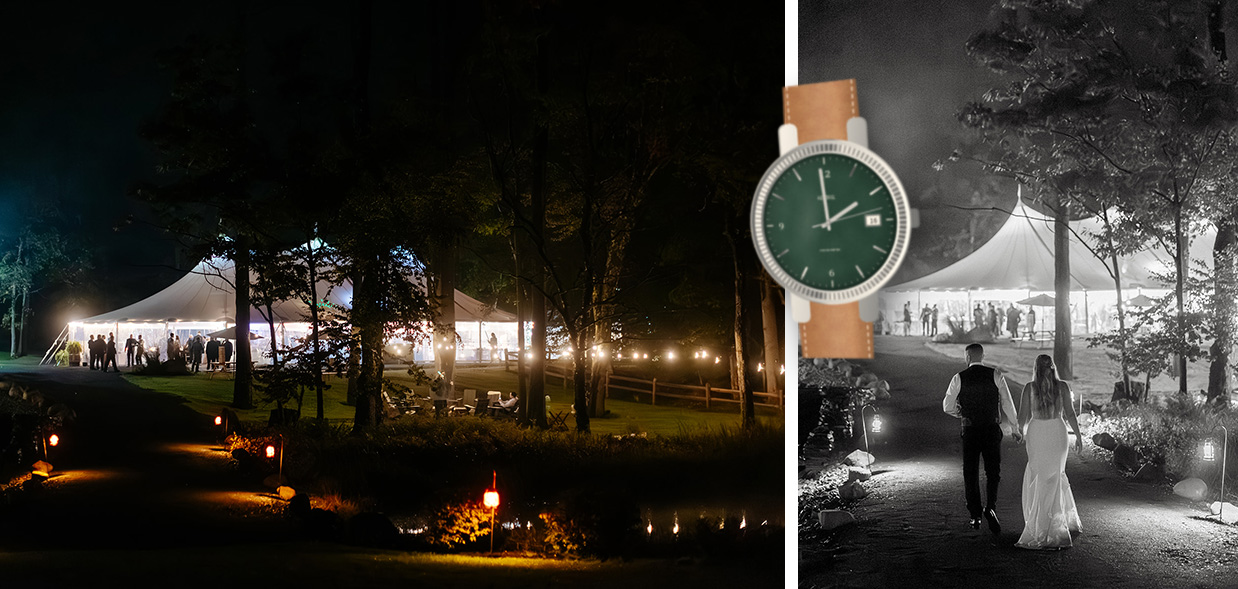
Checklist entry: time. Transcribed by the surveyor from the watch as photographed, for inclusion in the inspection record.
1:59:13
